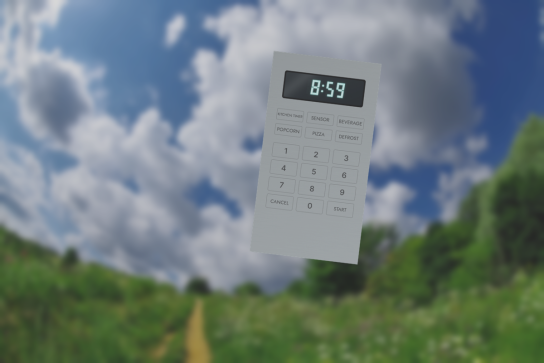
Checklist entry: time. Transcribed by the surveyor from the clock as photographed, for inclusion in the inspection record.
8:59
